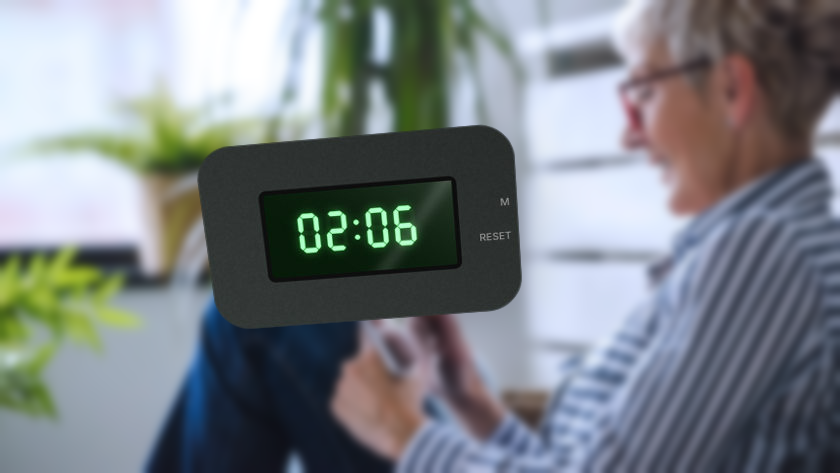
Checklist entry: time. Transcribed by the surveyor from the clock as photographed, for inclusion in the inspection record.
2:06
